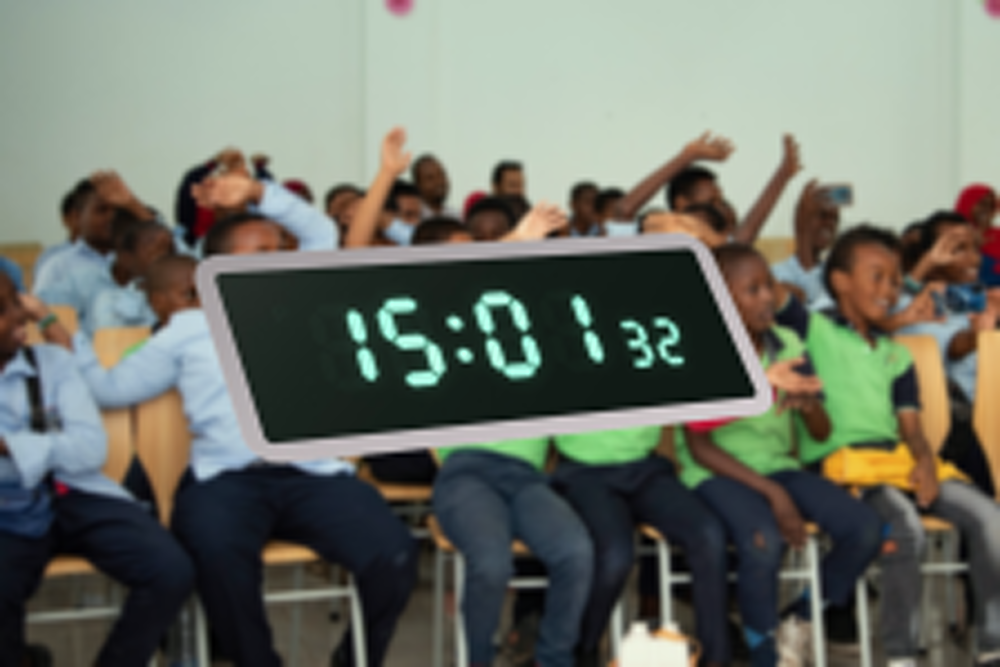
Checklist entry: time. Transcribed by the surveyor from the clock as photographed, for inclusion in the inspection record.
15:01:32
